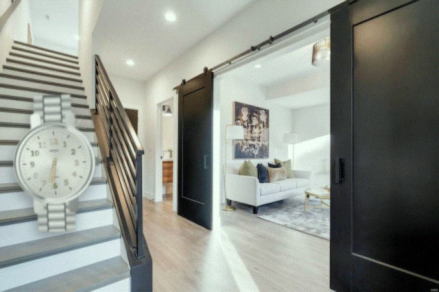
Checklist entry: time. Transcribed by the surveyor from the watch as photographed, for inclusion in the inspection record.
6:31
